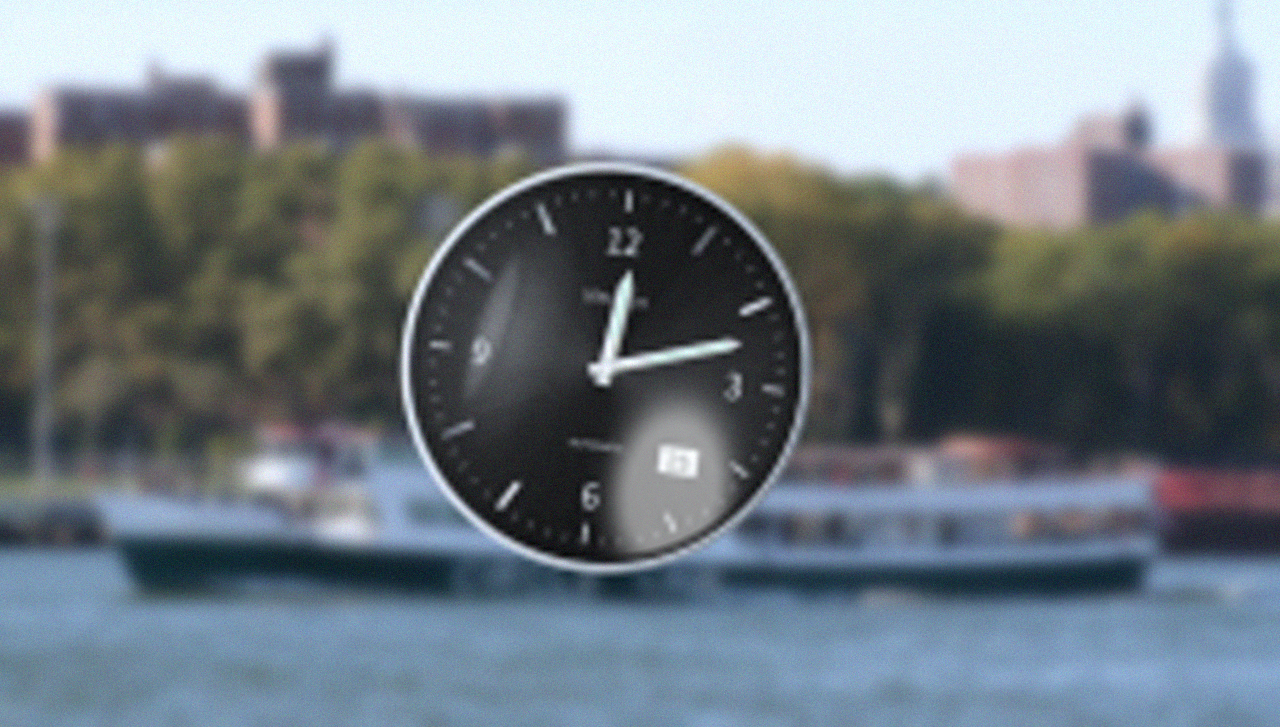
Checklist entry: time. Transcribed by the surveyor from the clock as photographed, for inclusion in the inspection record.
12:12
